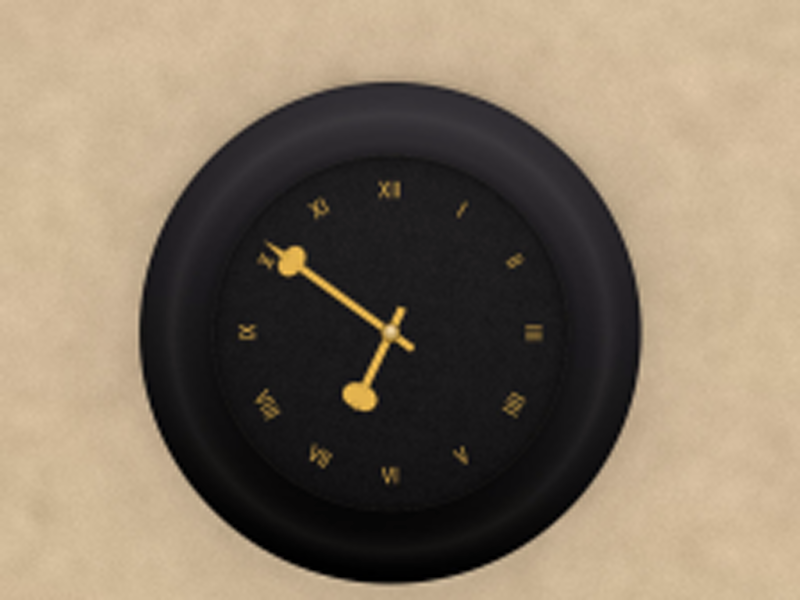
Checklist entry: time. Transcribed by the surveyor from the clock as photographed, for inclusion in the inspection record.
6:51
